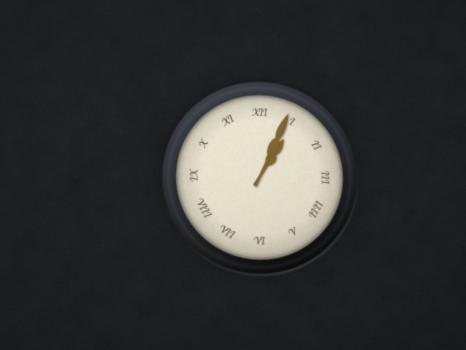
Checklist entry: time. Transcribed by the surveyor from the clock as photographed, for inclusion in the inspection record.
1:04
